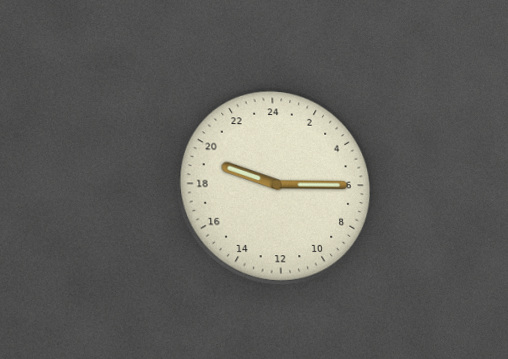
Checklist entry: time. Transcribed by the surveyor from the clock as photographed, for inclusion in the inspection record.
19:15
